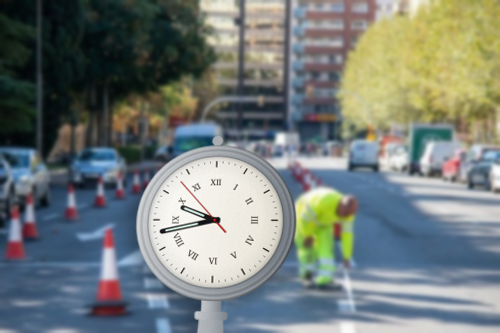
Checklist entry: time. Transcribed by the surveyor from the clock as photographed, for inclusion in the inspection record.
9:42:53
